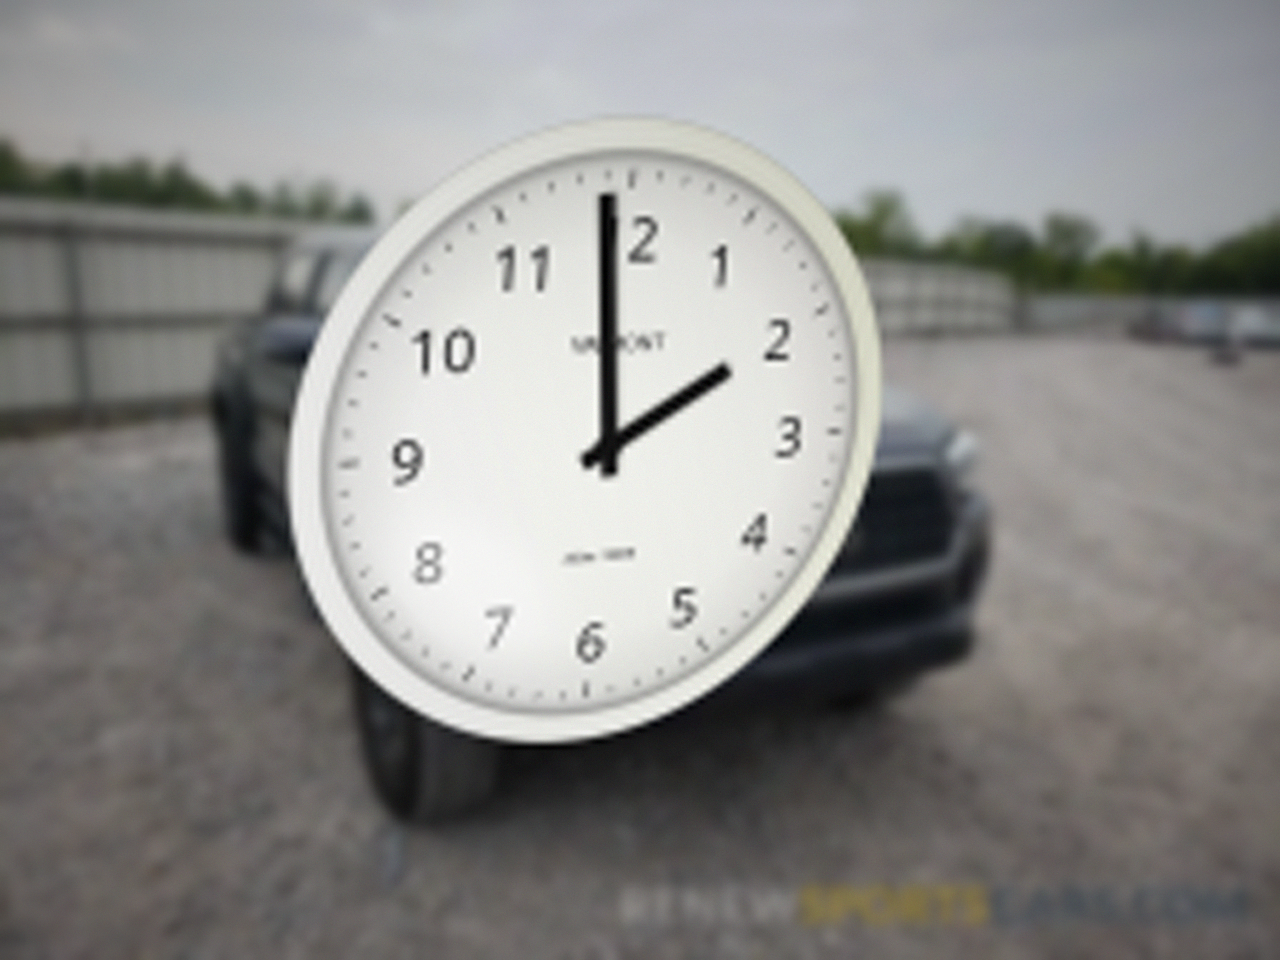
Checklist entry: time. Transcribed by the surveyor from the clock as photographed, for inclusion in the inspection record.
1:59
